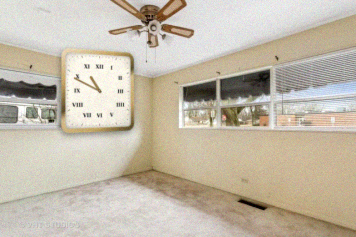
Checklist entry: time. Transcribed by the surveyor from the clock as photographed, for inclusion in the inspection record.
10:49
